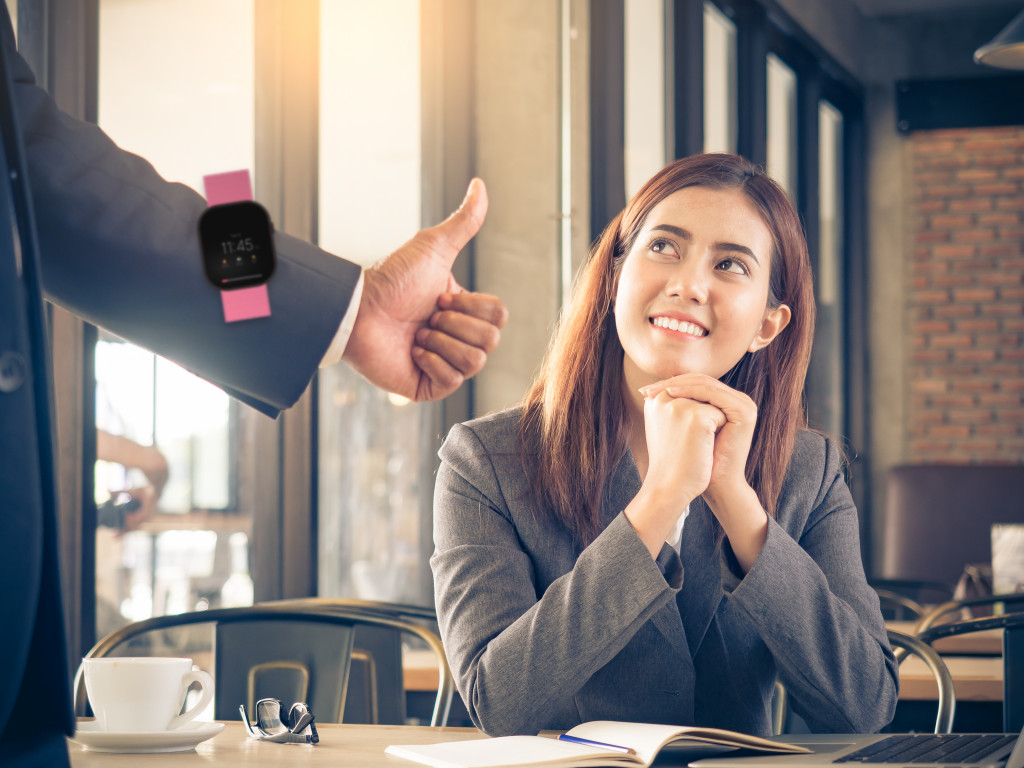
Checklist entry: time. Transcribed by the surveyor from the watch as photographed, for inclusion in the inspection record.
11:45
